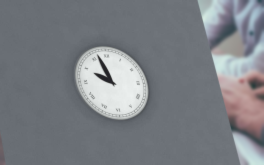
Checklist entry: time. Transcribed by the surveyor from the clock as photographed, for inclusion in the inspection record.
9:57
